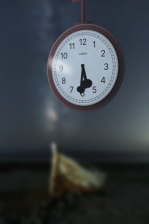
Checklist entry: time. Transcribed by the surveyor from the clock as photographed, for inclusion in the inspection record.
5:31
